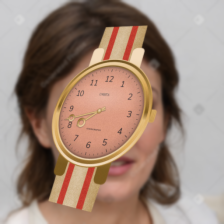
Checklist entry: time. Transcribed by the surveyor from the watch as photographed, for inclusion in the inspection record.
7:42
